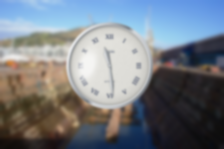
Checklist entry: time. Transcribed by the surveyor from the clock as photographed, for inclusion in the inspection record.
11:29
